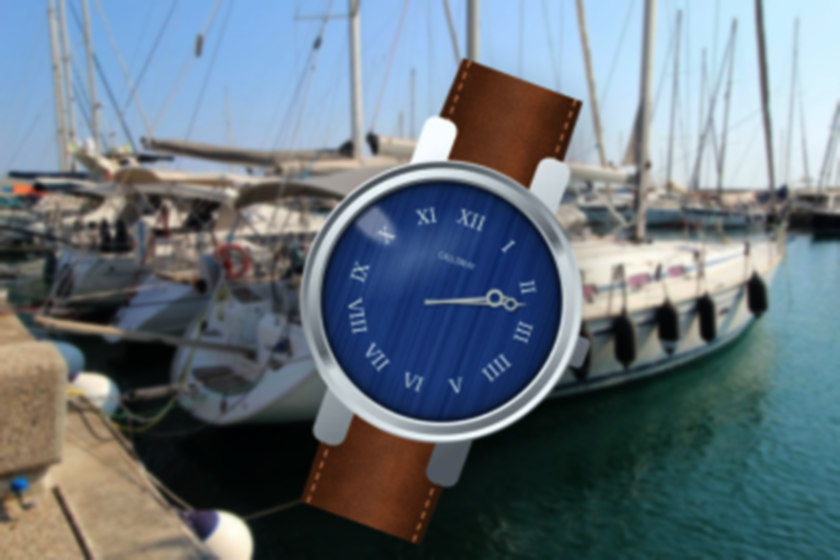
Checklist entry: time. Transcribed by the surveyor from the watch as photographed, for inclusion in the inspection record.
2:12
